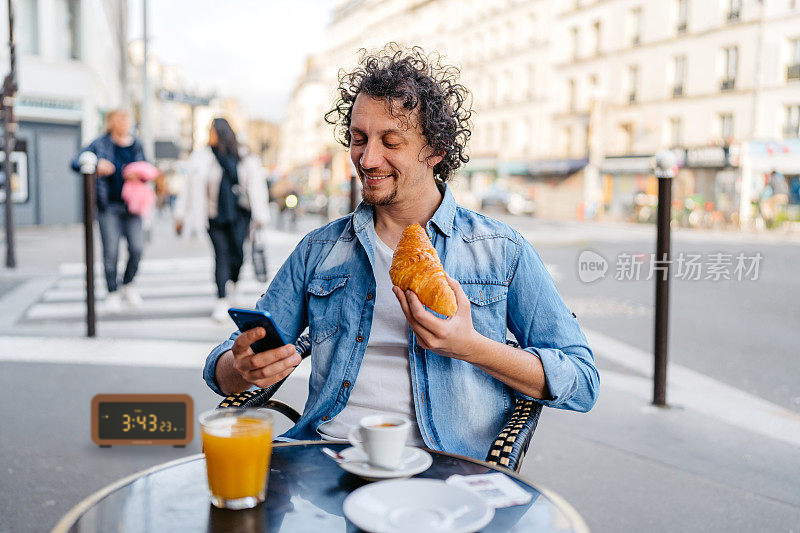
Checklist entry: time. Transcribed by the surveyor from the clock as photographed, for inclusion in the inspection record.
3:43
